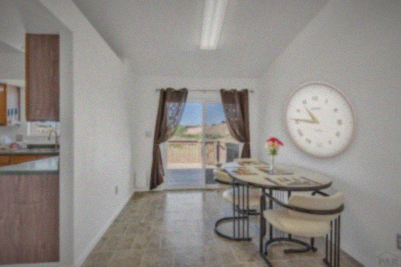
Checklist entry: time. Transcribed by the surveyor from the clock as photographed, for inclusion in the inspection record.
10:46
